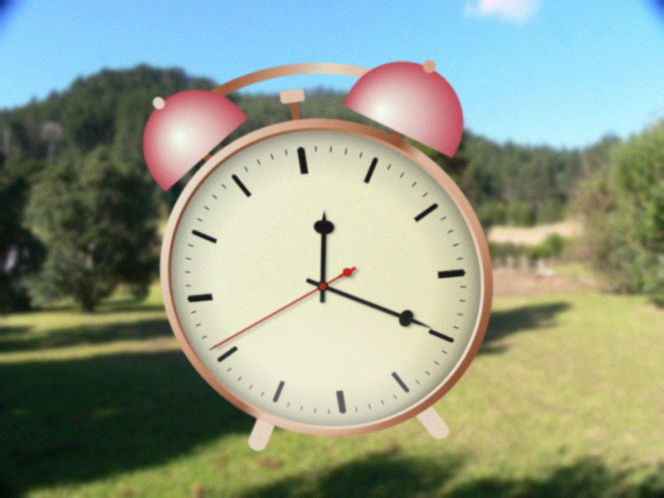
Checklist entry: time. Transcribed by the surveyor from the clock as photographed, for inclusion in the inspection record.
12:19:41
